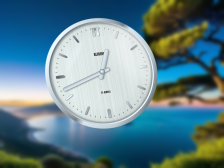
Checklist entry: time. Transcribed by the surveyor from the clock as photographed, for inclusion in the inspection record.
12:42
